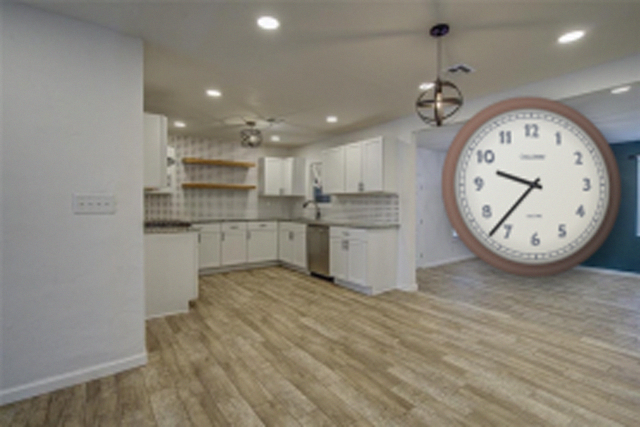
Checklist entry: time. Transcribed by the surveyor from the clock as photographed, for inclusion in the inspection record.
9:37
